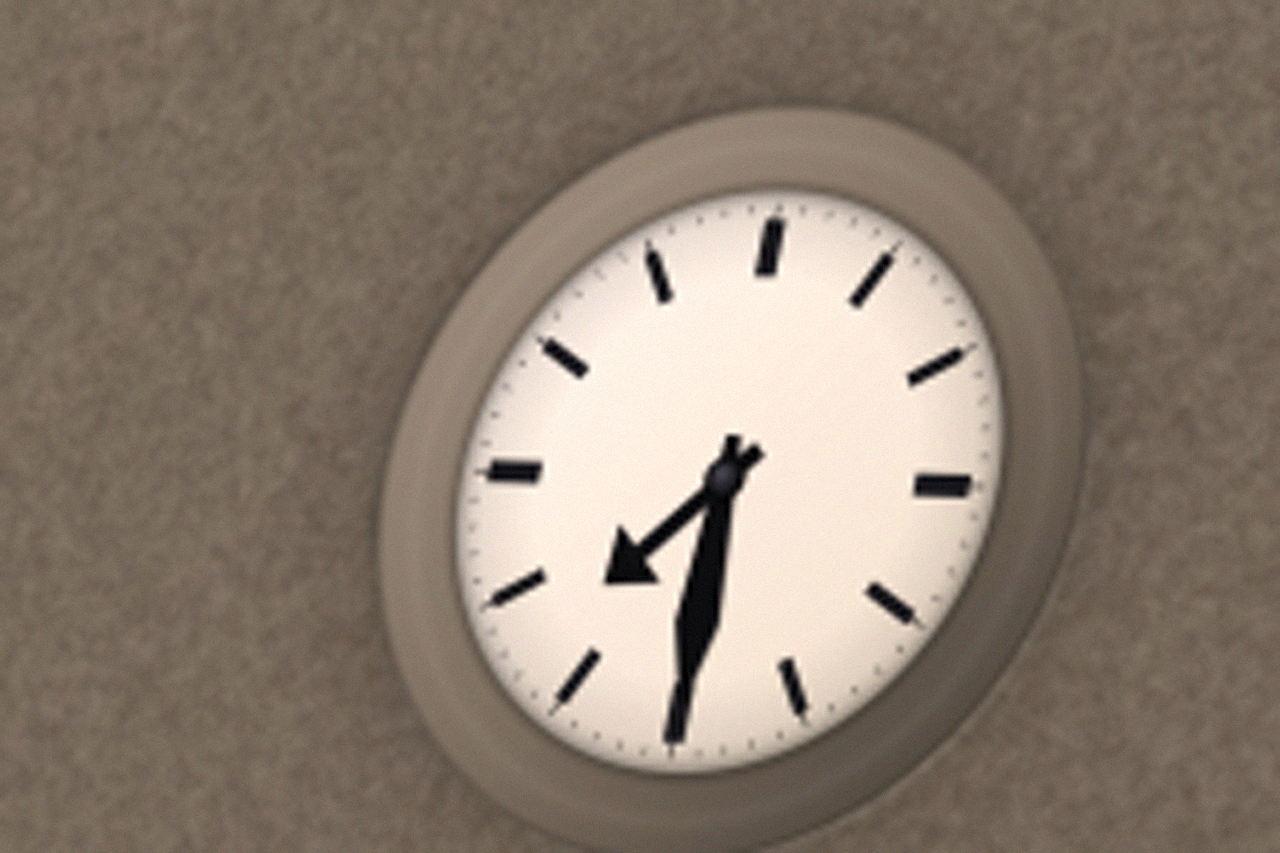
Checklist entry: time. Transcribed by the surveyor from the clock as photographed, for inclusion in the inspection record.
7:30
